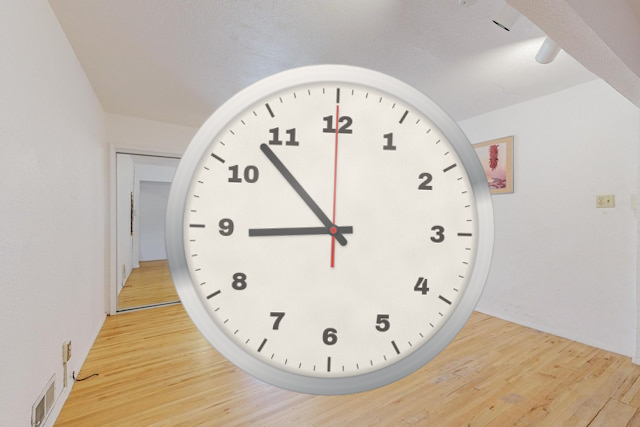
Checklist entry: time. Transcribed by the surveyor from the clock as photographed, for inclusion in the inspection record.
8:53:00
